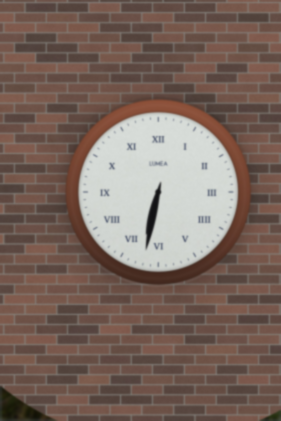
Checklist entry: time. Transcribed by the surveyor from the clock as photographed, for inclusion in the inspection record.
6:32
